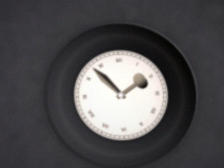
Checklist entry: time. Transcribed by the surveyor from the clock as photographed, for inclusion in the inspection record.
1:53
